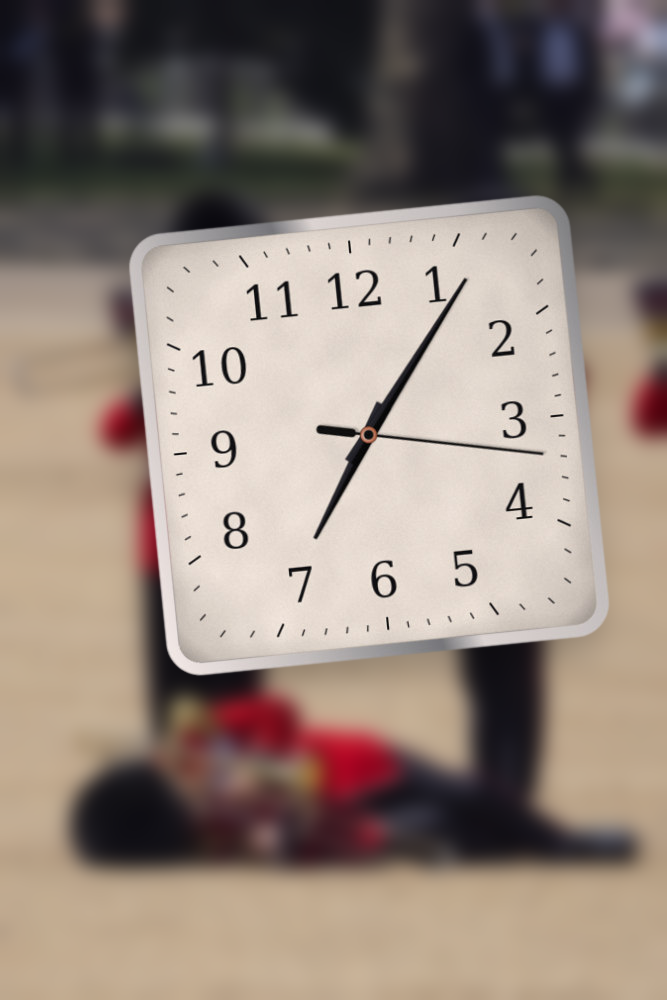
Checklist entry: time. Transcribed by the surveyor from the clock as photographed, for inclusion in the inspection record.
7:06:17
